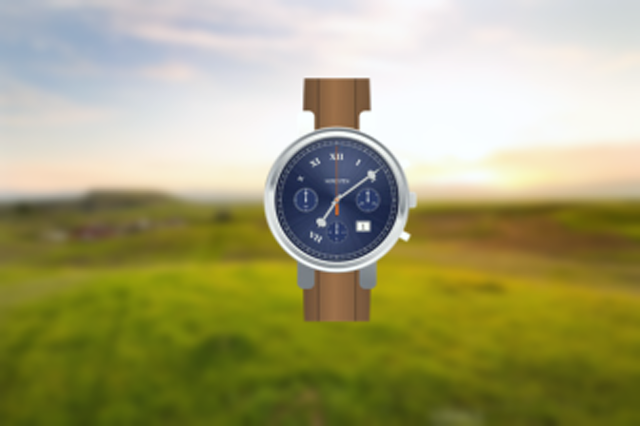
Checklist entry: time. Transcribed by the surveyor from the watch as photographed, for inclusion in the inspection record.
7:09
